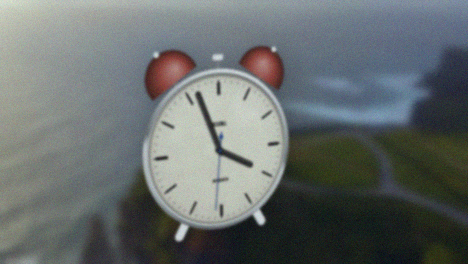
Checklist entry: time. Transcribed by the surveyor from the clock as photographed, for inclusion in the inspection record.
3:56:31
